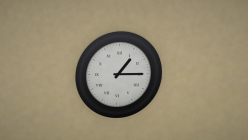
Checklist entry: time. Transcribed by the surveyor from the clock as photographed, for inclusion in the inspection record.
1:15
